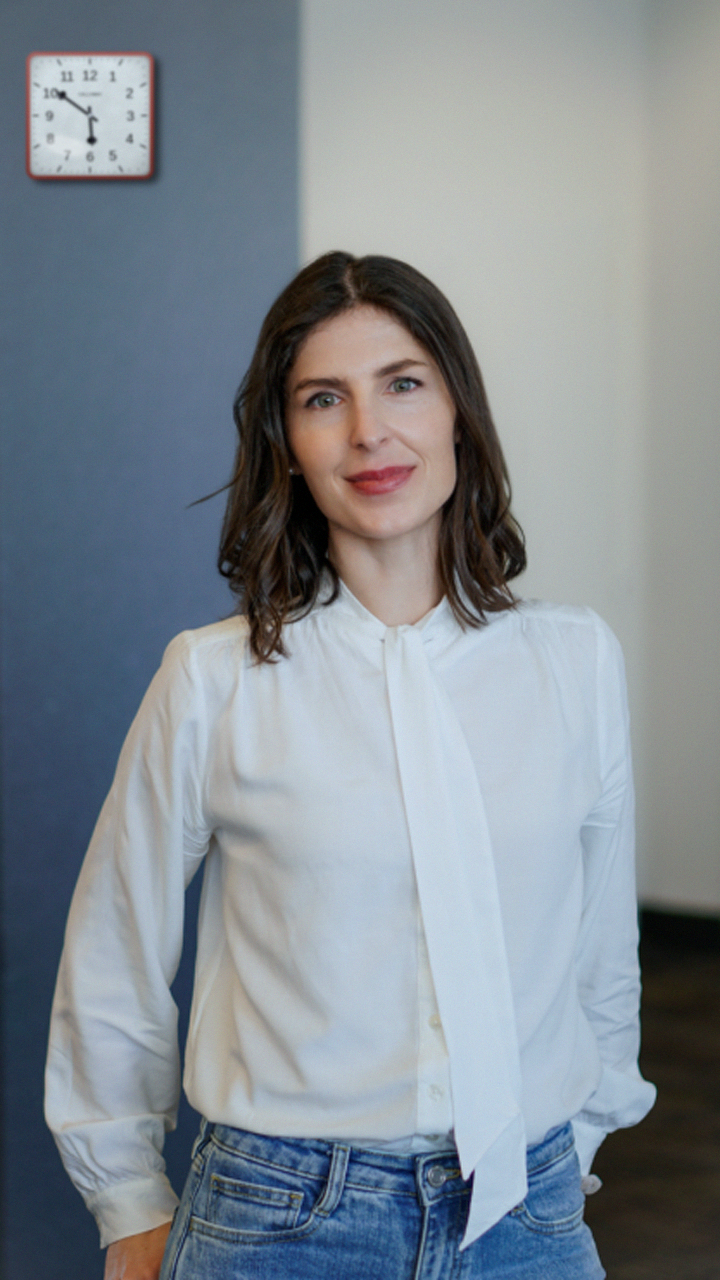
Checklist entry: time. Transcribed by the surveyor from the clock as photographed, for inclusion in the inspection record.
5:51
